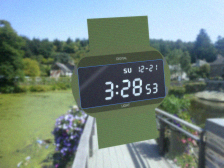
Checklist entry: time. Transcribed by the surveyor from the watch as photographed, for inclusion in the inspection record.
3:28:53
